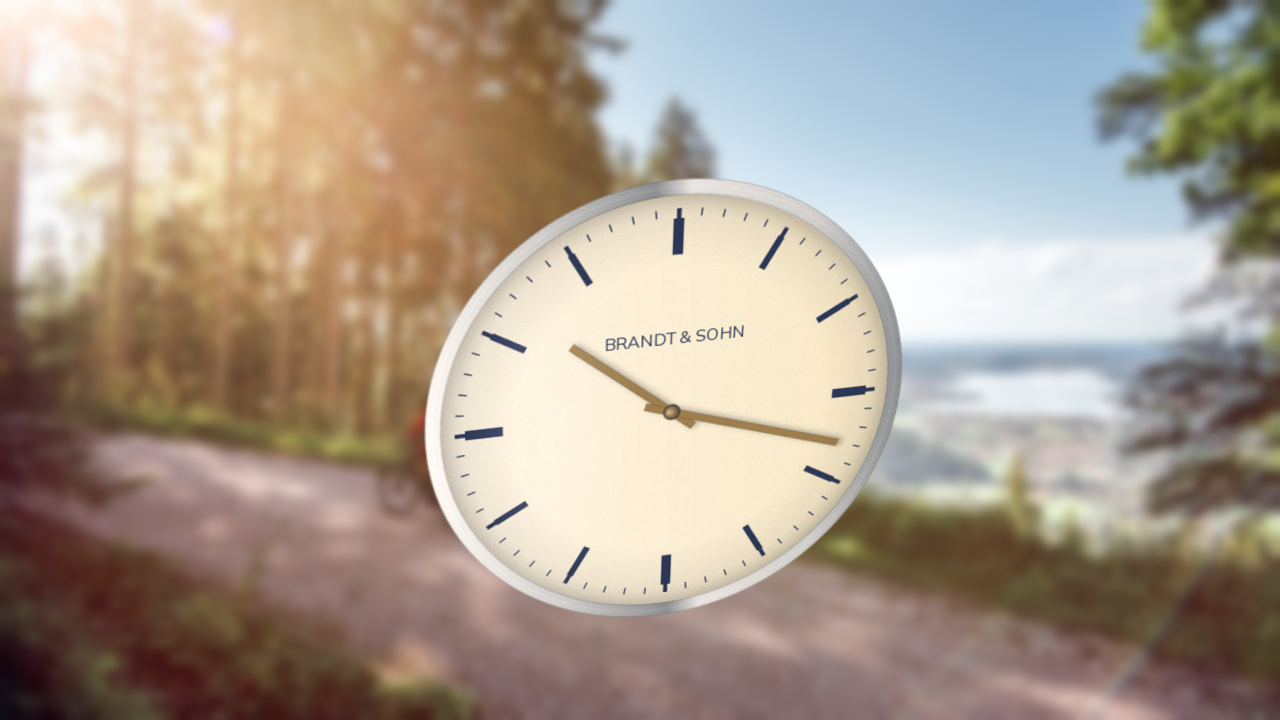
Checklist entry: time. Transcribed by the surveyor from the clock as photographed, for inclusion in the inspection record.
10:18
